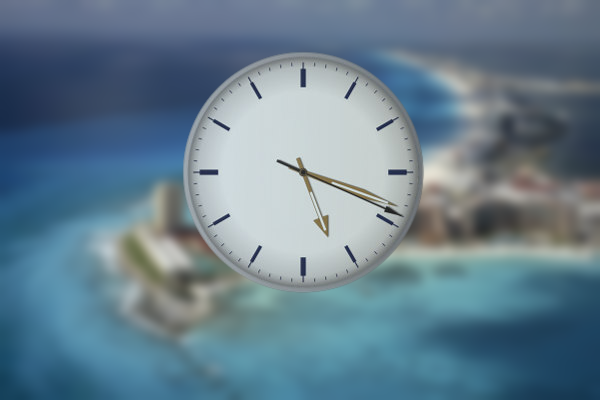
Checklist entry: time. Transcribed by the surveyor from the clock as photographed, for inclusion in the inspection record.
5:18:19
